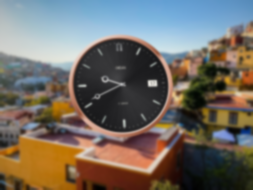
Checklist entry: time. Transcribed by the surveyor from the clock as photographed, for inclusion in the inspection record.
9:41
